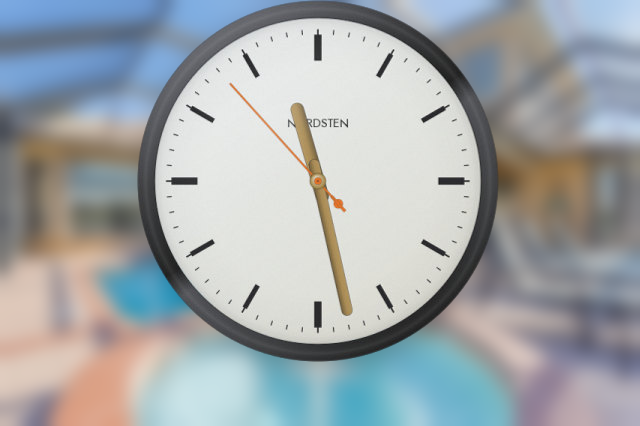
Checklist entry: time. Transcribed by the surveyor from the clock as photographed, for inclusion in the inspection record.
11:27:53
